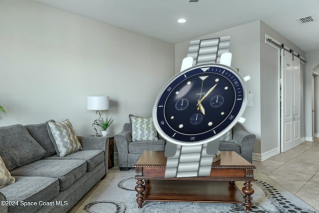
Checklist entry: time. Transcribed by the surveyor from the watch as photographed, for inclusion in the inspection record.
5:06
